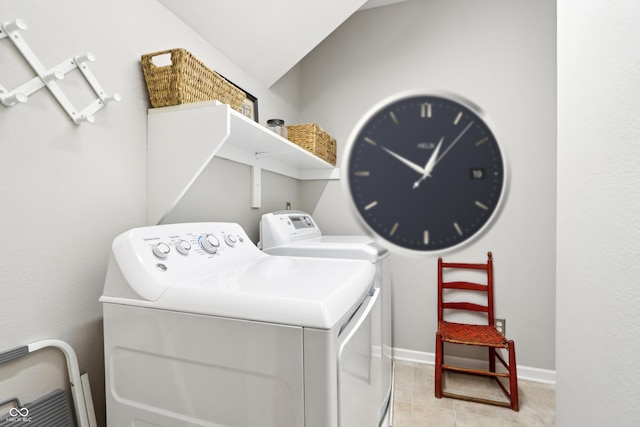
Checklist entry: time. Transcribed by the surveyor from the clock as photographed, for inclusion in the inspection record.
12:50:07
